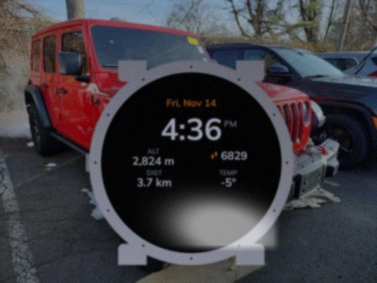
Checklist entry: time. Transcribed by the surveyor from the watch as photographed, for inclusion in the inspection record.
4:36
